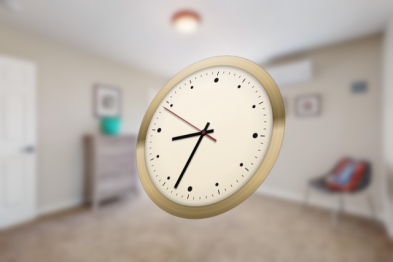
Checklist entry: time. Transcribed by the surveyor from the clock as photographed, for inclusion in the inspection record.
8:32:49
